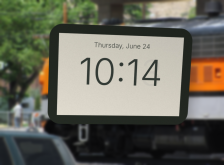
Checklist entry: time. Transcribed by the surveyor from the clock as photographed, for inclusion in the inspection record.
10:14
